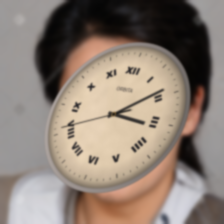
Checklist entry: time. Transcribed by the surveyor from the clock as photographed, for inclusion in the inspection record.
3:08:41
